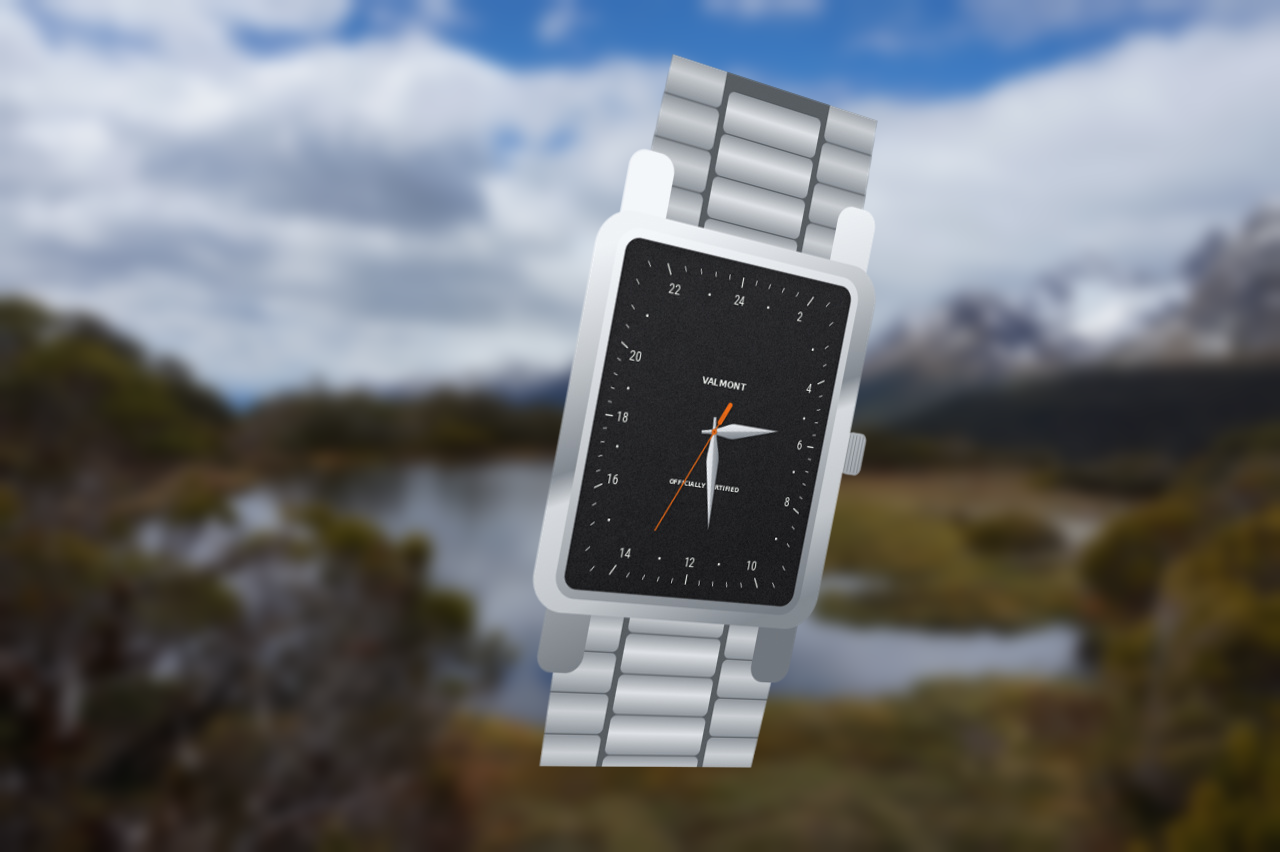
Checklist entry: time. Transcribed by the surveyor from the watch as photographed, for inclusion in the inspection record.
5:28:34
